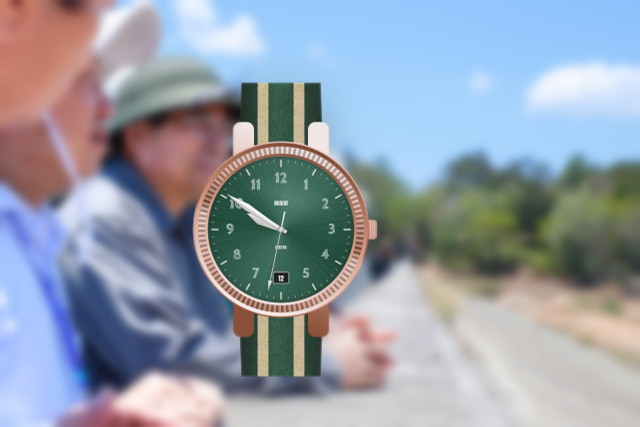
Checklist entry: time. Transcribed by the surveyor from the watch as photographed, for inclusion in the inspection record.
9:50:32
